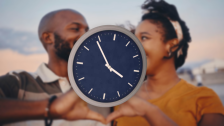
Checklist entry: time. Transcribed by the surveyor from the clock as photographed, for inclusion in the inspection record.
3:54
